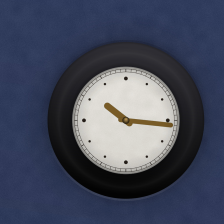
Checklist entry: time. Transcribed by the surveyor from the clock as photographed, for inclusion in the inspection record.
10:16
